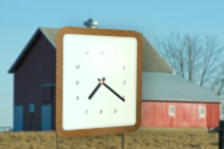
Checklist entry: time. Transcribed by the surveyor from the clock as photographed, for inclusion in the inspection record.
7:21
